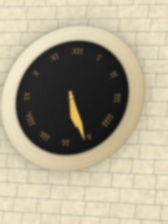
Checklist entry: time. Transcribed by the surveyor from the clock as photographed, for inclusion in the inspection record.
5:26
